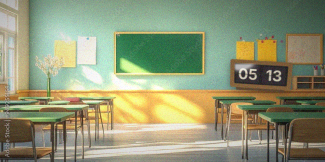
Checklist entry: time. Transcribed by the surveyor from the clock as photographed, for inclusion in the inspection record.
5:13
